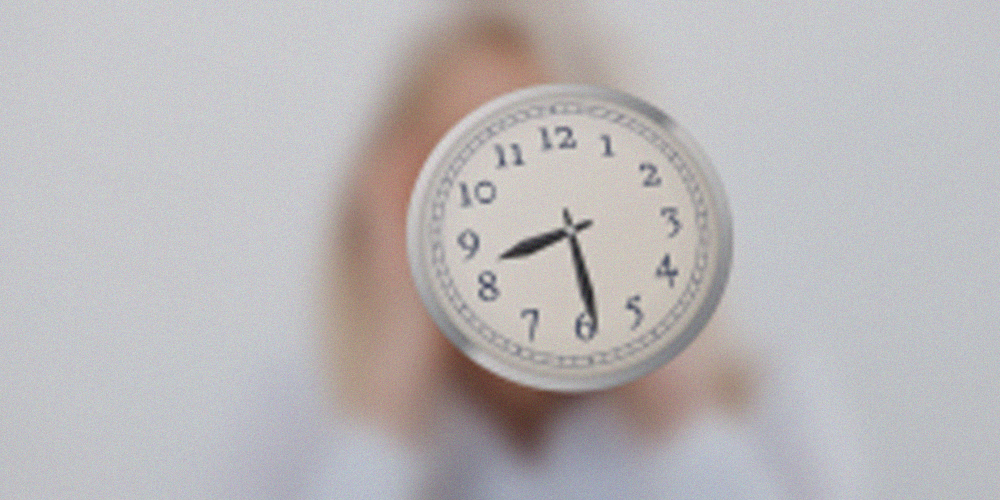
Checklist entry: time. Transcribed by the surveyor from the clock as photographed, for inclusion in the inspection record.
8:29
